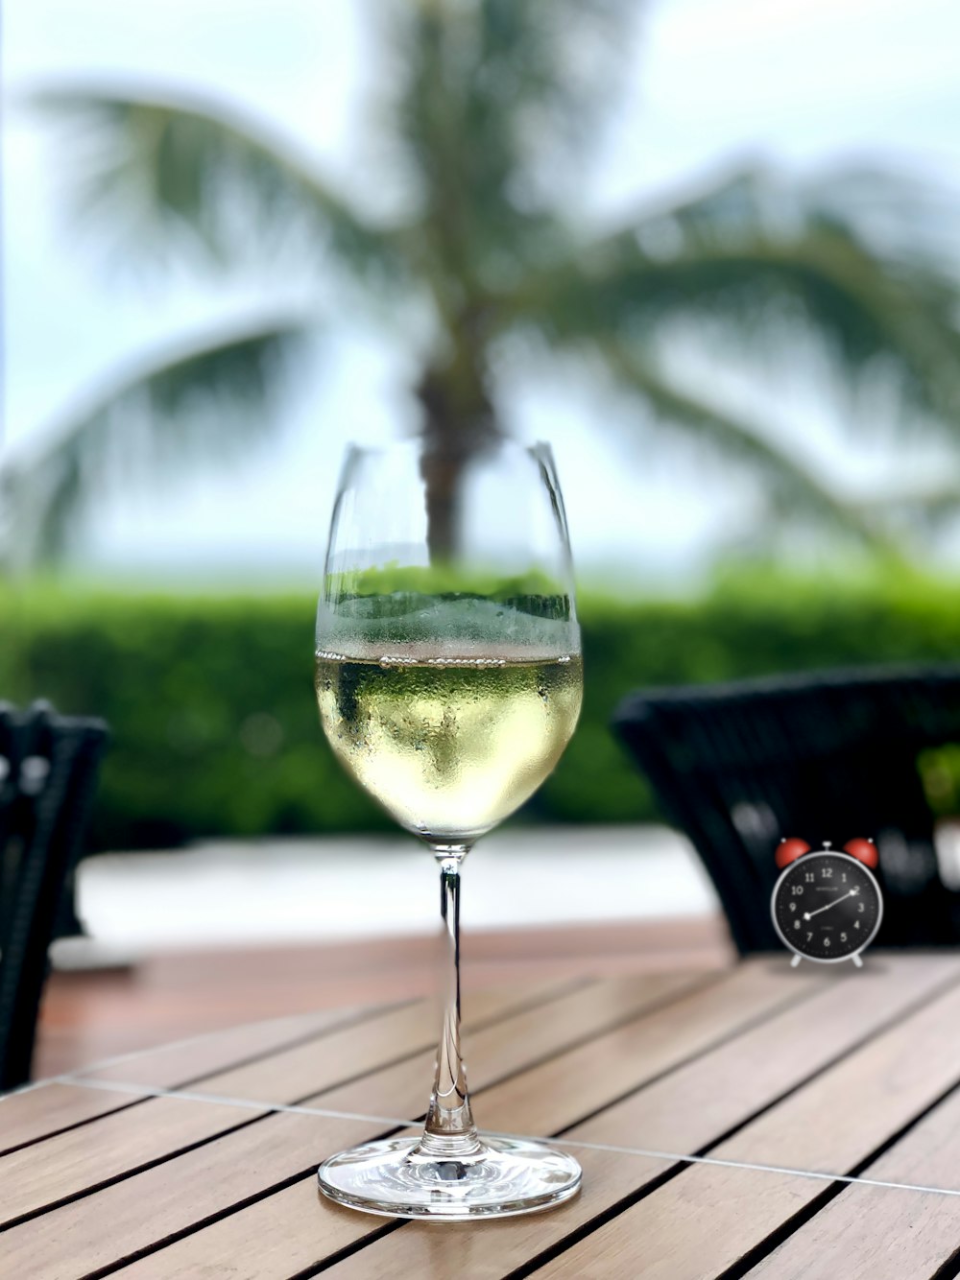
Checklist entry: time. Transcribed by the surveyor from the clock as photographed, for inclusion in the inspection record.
8:10
